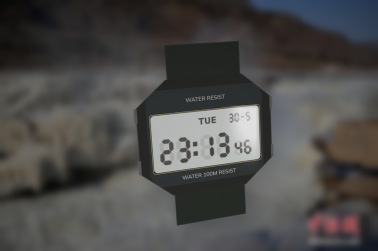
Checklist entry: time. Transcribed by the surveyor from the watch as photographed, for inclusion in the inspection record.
23:13:46
